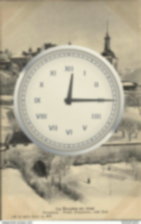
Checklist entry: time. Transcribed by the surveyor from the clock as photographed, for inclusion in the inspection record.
12:15
